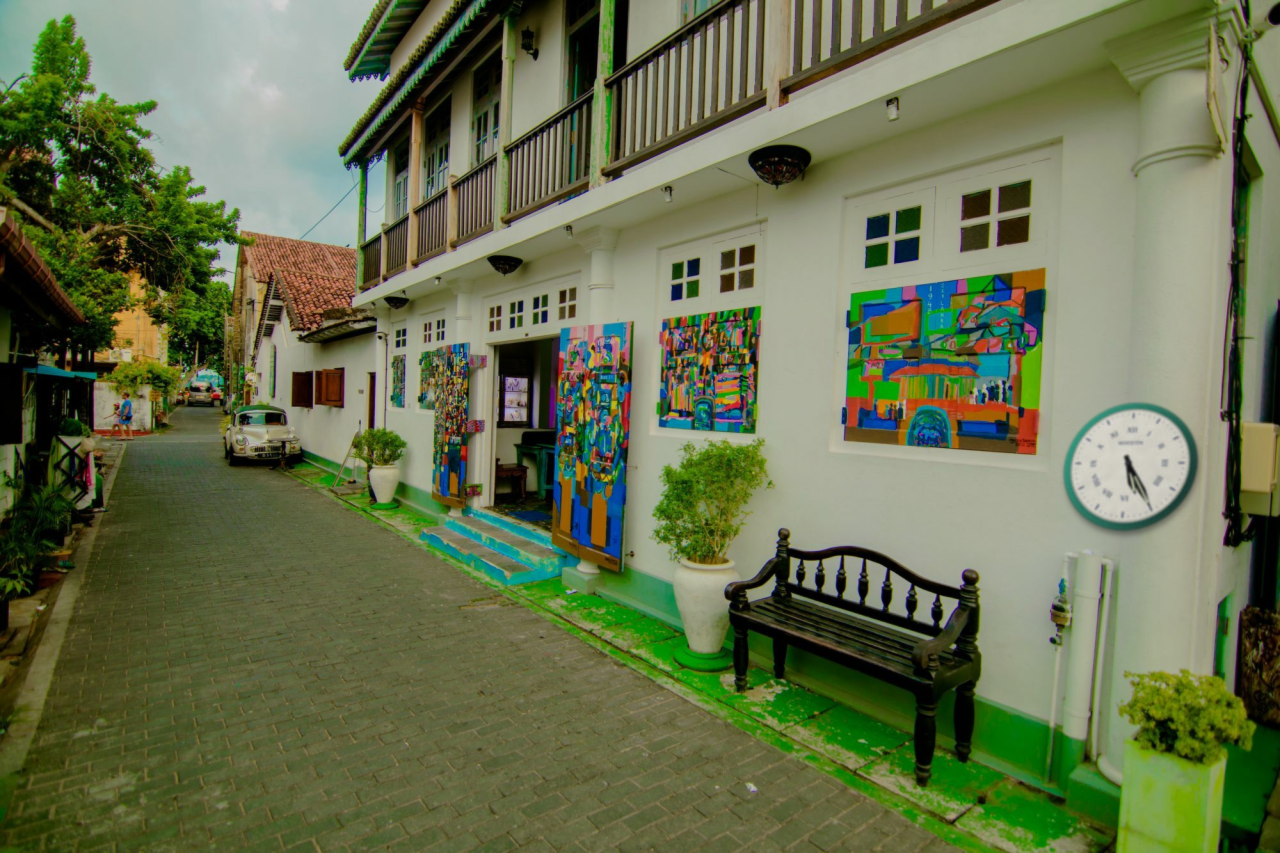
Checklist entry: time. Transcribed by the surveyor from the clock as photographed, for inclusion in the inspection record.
5:25
